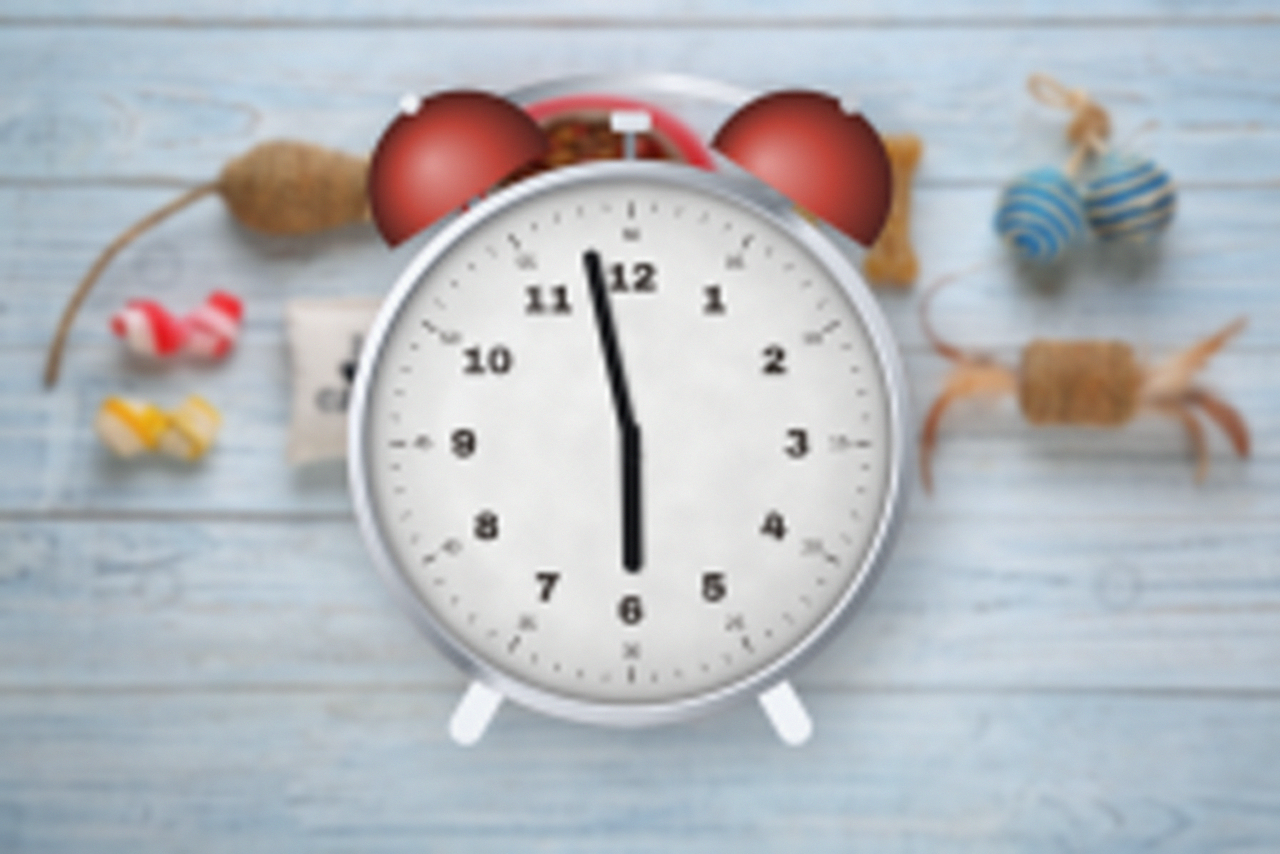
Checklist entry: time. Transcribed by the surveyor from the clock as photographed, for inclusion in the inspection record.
5:58
